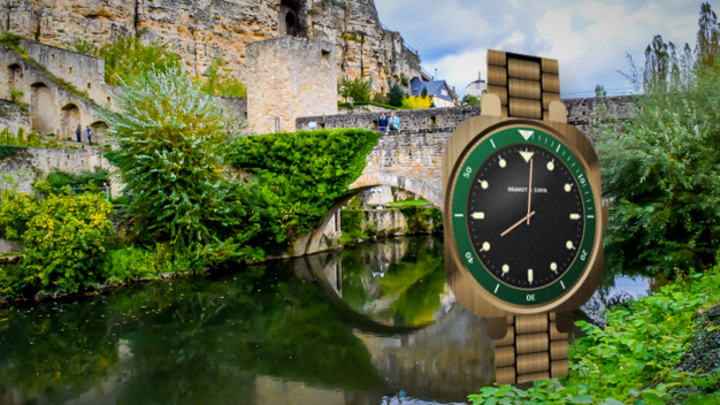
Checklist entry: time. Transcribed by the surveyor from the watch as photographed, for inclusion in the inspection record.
8:01
